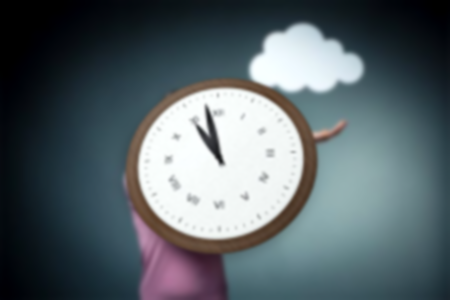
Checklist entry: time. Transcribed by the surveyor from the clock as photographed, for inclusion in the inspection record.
10:58
